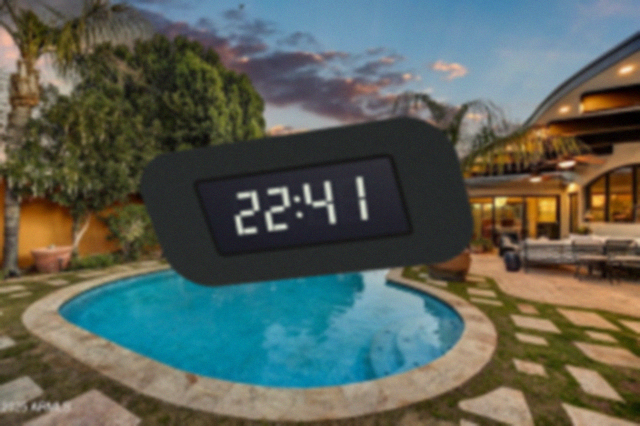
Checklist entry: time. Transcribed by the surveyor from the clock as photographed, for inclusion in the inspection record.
22:41
